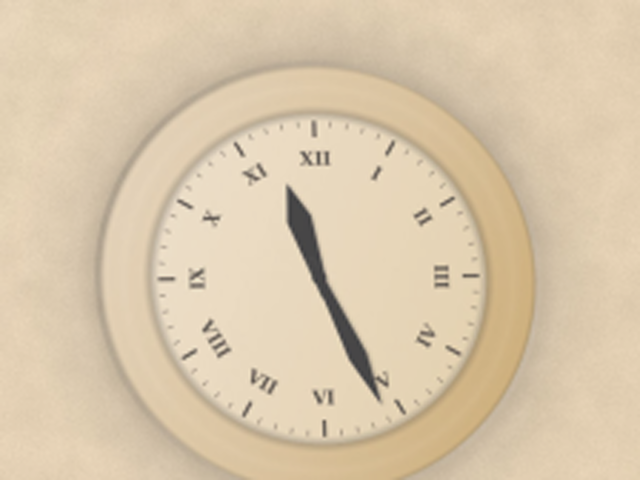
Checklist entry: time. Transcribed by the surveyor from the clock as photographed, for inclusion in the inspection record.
11:26
